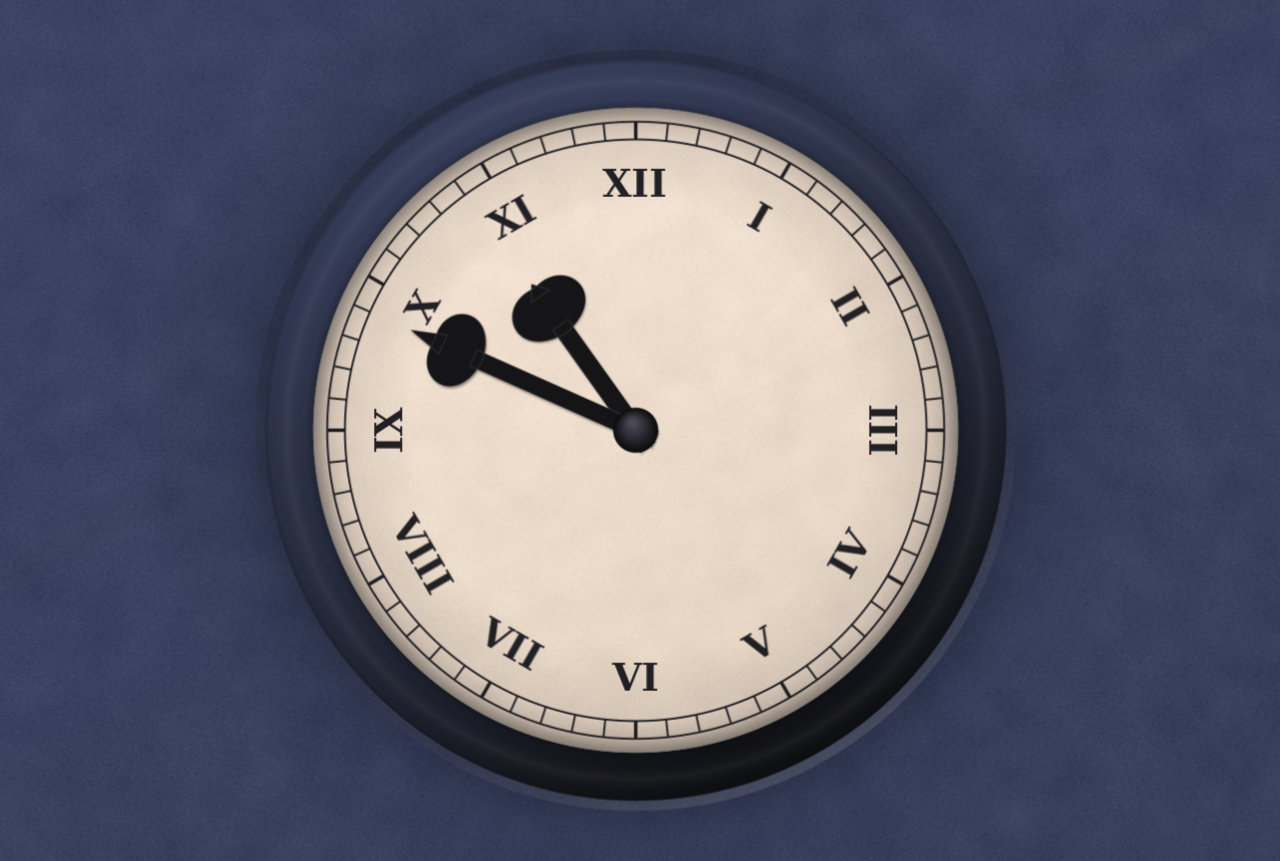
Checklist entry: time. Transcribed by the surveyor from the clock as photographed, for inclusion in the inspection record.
10:49
